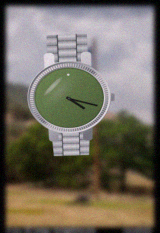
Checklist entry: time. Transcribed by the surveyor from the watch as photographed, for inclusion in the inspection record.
4:18
